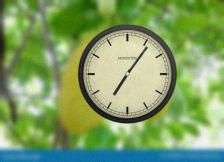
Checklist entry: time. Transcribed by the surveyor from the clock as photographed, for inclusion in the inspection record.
7:06
